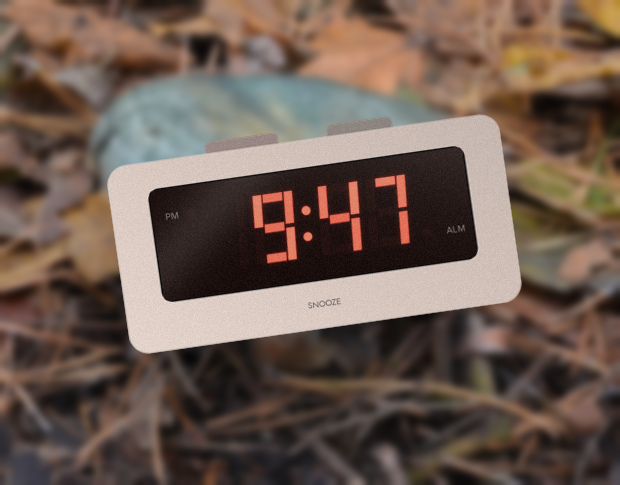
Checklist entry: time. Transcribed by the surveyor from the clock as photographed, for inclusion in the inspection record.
9:47
